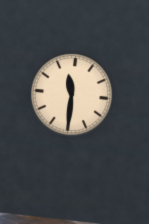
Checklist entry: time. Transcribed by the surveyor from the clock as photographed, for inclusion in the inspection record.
11:30
